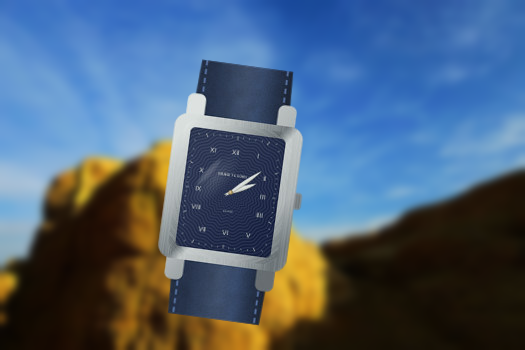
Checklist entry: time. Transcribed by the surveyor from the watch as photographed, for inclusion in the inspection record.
2:08
